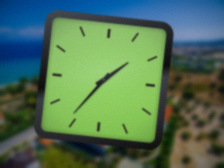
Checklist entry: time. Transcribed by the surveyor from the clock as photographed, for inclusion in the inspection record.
1:36
